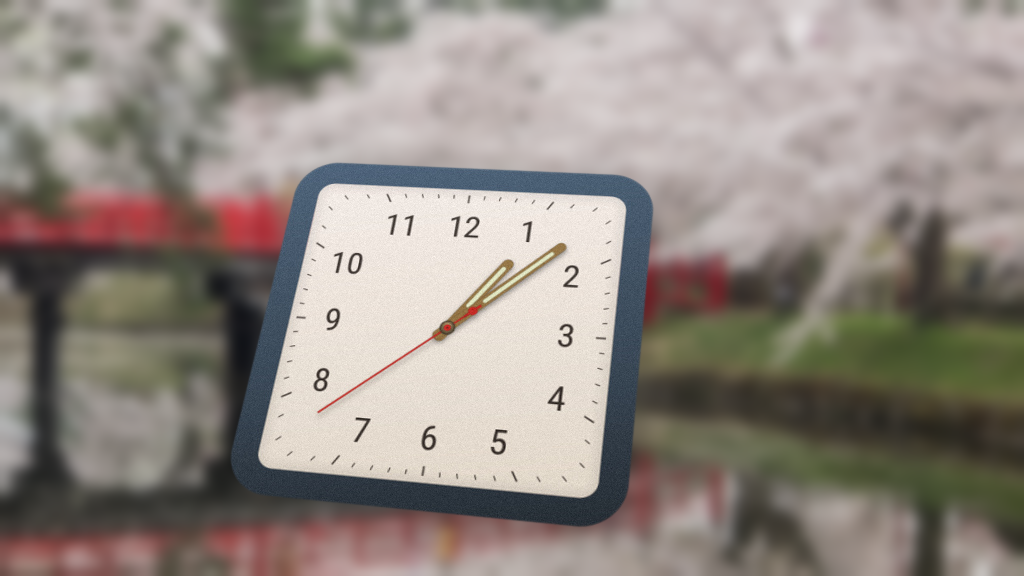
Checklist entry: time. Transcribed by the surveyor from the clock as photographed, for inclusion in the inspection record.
1:07:38
